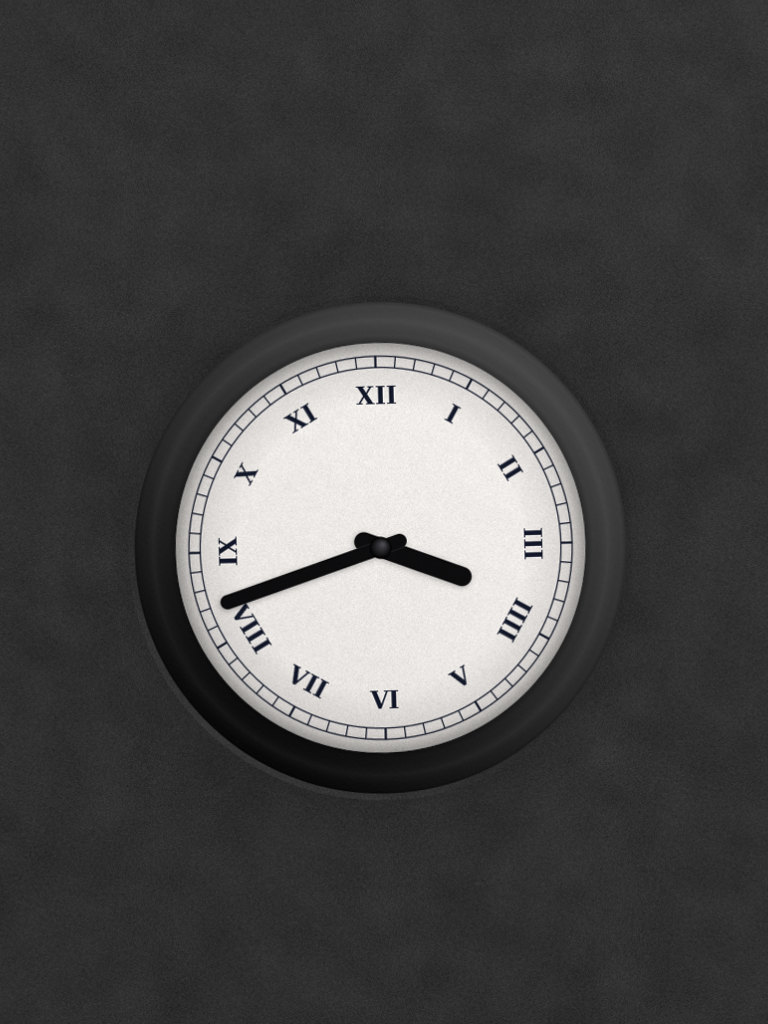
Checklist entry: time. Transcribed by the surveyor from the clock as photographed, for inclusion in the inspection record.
3:42
